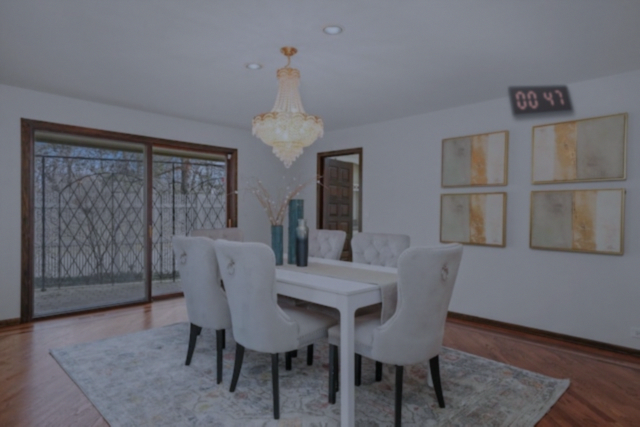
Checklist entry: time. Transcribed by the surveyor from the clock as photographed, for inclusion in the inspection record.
0:47
